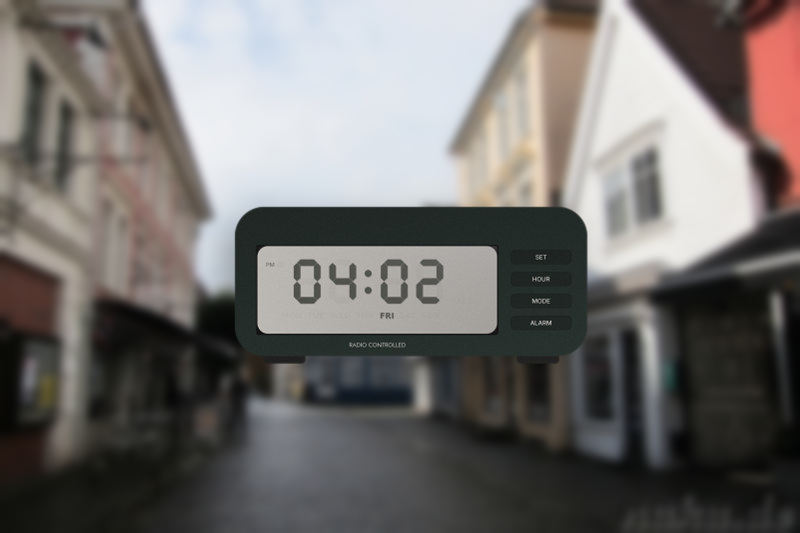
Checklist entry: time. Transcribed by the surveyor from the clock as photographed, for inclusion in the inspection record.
4:02
